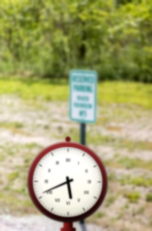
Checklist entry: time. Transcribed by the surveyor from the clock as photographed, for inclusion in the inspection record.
5:41
